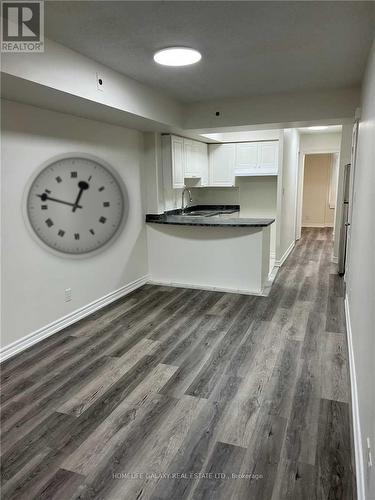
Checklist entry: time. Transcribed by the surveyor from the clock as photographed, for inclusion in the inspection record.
12:48
